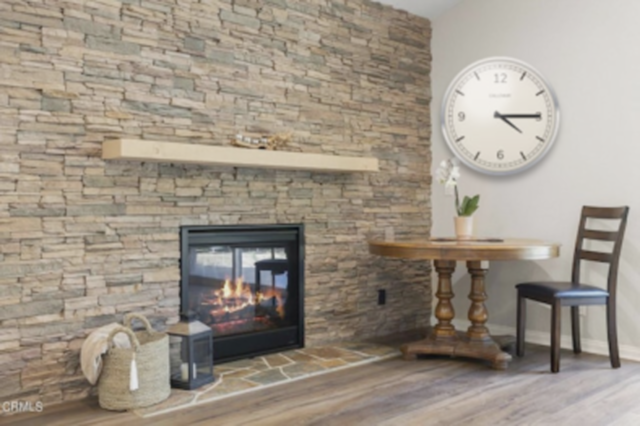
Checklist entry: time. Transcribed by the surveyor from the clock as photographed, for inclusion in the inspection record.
4:15
